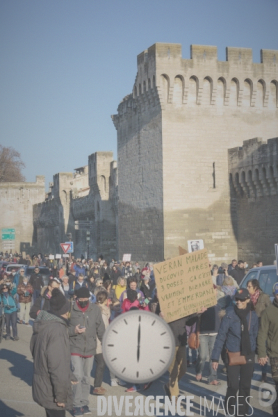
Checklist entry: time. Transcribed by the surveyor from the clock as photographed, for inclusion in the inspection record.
6:00
